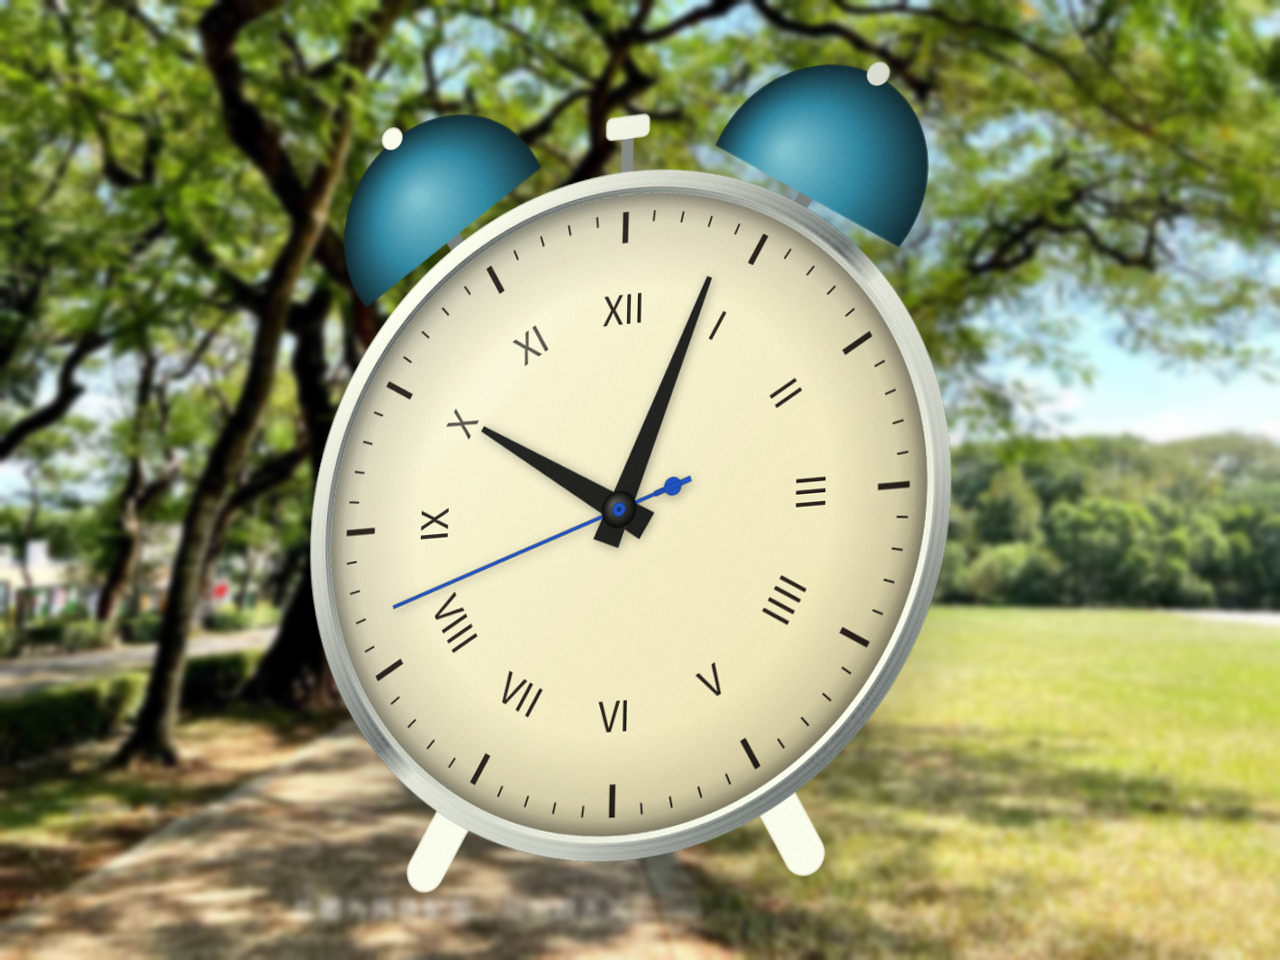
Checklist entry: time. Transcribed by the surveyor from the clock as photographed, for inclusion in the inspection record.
10:03:42
